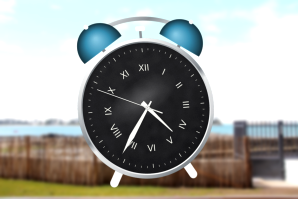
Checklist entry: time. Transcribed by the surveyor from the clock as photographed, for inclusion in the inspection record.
4:35:49
